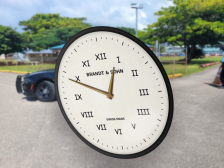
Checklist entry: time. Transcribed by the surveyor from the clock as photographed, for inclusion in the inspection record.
12:49
